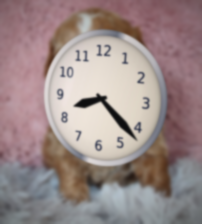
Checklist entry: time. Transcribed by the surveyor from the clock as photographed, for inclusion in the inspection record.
8:22
